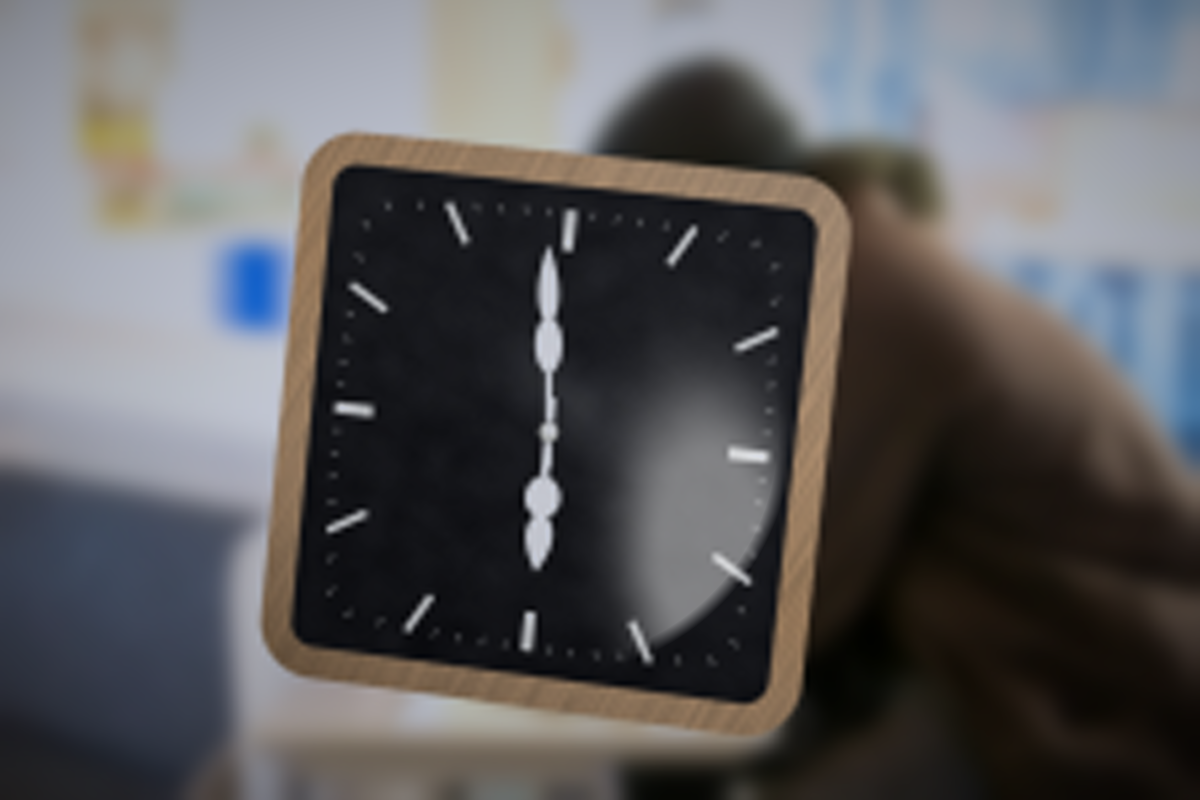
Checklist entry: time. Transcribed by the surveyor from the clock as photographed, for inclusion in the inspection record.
5:59
